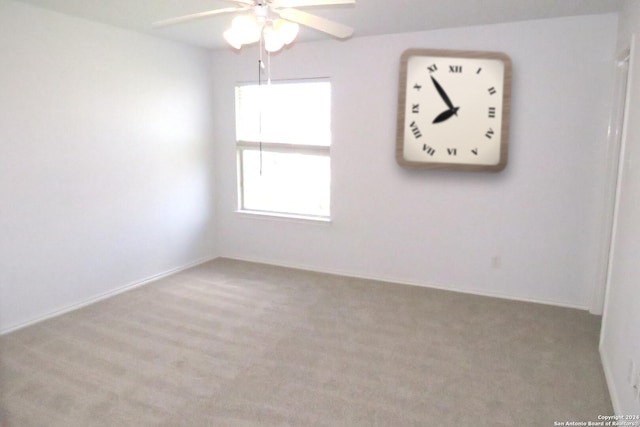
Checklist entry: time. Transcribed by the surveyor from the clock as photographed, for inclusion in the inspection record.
7:54
